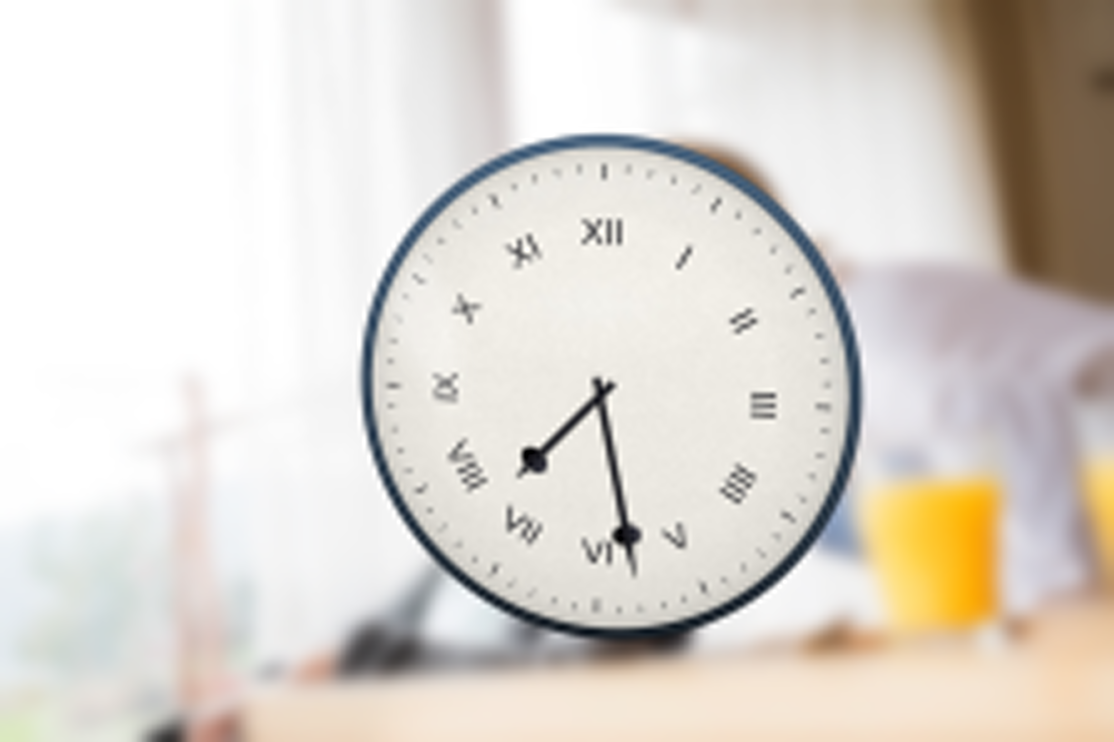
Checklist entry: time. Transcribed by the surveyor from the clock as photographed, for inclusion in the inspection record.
7:28
